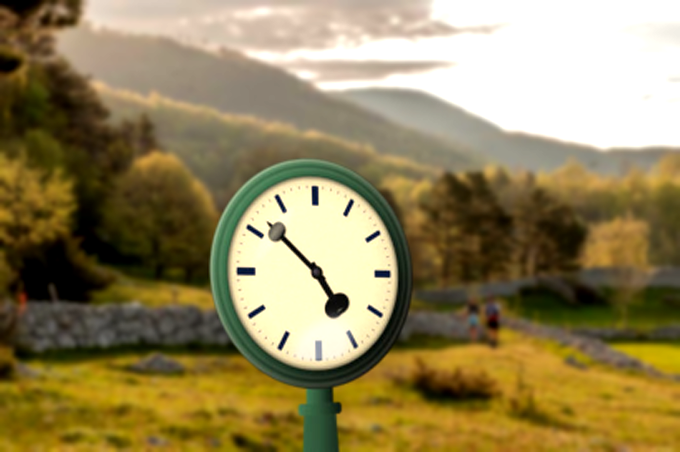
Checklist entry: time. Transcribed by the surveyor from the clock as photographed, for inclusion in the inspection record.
4:52
